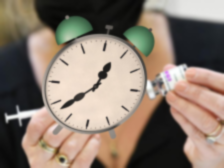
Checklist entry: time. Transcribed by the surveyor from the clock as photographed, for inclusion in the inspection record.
12:38
